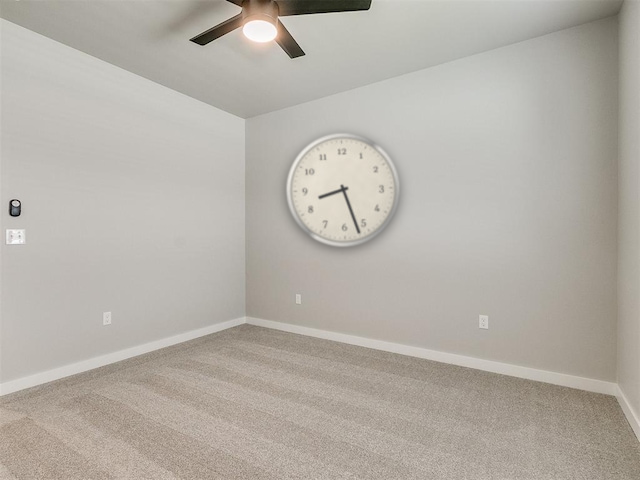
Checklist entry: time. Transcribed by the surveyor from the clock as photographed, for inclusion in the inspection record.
8:27
